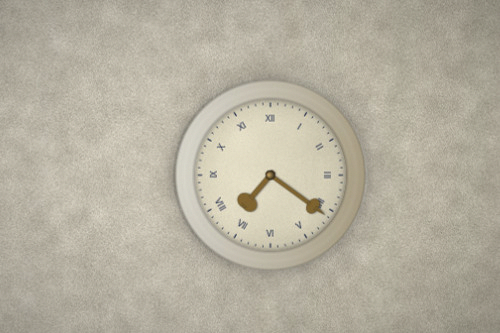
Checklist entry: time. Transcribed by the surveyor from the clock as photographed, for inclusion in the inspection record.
7:21
